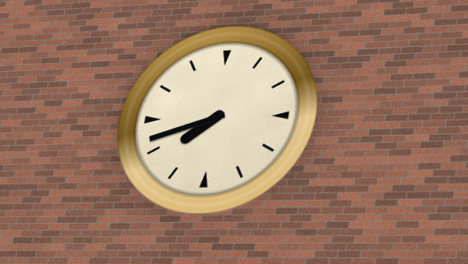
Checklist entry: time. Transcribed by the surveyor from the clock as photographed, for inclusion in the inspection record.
7:42
